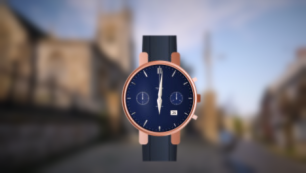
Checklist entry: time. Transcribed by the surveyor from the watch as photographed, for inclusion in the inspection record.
6:01
